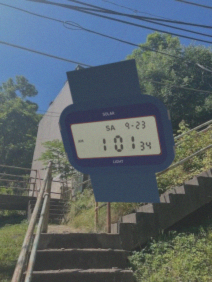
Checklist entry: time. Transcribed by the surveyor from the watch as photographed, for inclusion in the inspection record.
1:01
